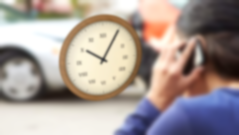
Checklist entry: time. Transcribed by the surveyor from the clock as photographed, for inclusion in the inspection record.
10:05
